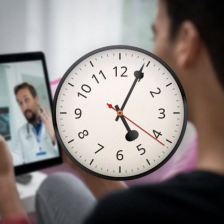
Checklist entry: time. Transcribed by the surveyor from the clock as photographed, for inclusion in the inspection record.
5:04:21
